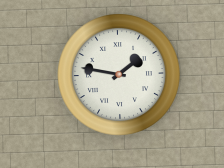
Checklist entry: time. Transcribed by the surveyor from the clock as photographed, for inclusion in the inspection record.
1:47
